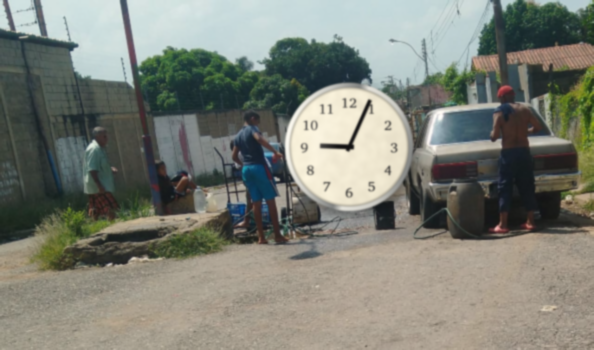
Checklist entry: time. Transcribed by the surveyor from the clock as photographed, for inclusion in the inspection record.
9:04
